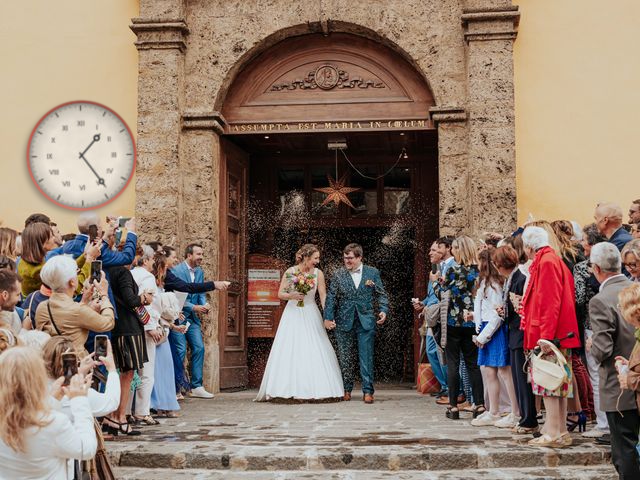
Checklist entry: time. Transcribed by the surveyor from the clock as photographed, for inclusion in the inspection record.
1:24
